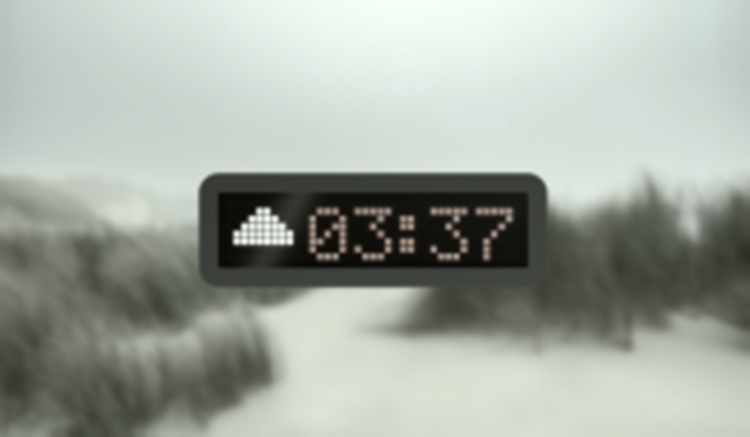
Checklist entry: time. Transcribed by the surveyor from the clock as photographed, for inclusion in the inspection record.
3:37
